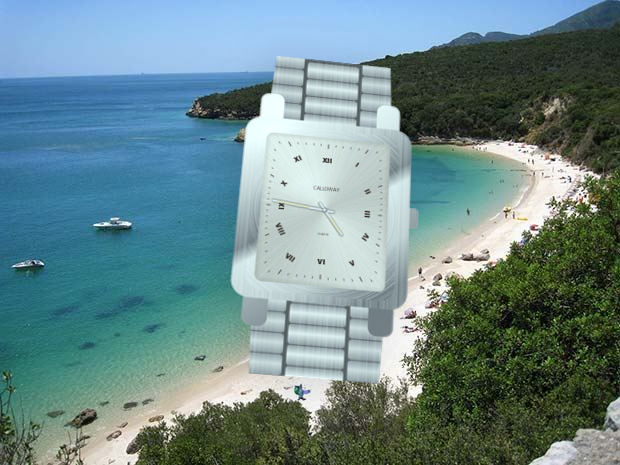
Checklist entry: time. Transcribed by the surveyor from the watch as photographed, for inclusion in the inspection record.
4:46
